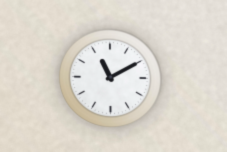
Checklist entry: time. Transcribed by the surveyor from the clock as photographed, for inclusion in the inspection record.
11:10
